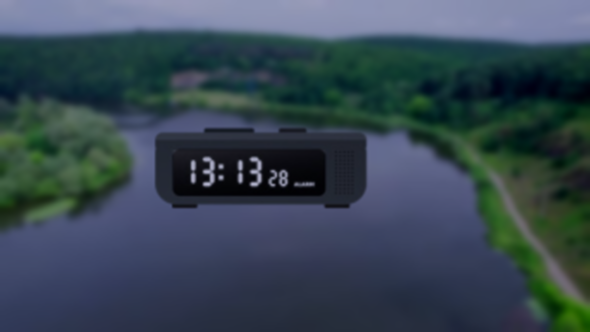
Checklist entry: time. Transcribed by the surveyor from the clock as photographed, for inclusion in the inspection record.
13:13:28
